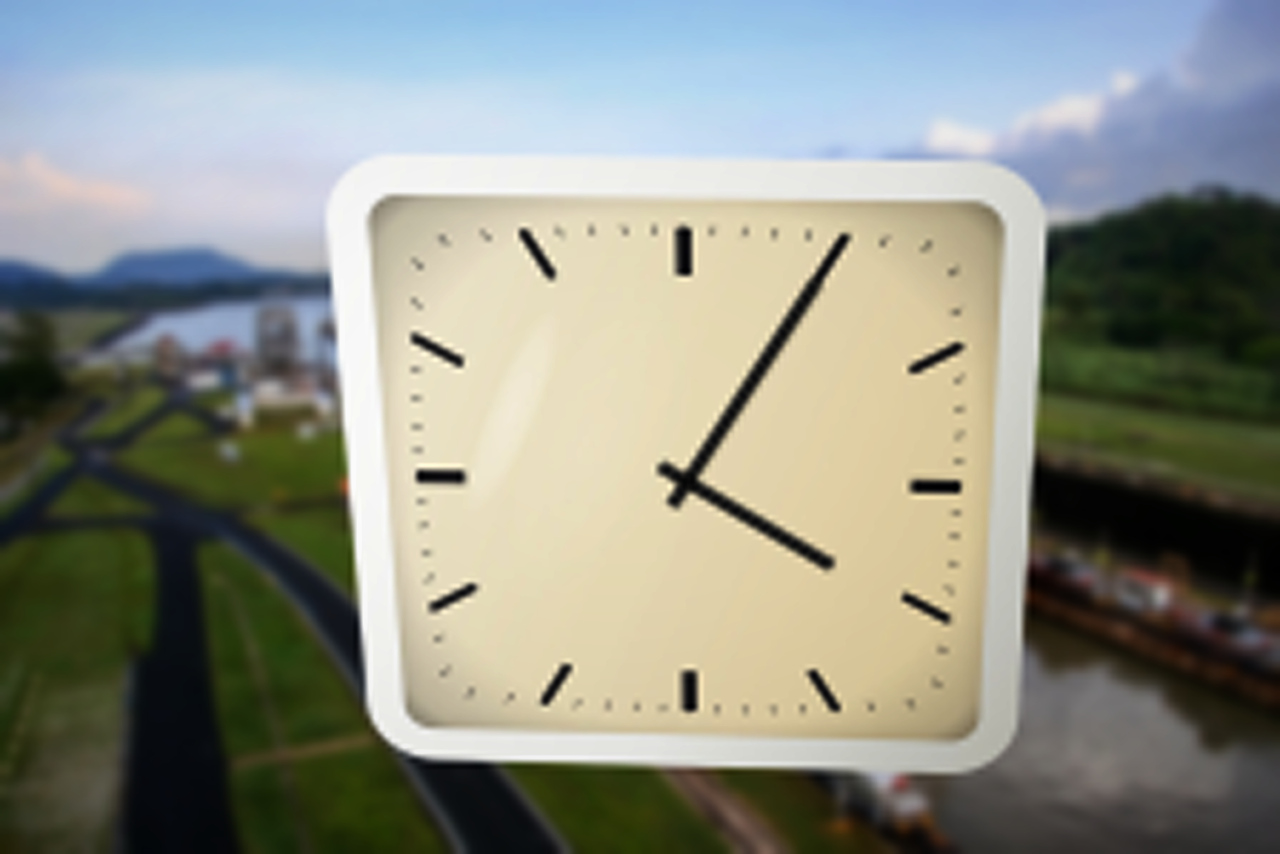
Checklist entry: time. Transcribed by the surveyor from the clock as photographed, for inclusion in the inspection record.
4:05
